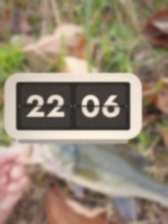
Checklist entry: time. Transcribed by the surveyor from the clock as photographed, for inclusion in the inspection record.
22:06
